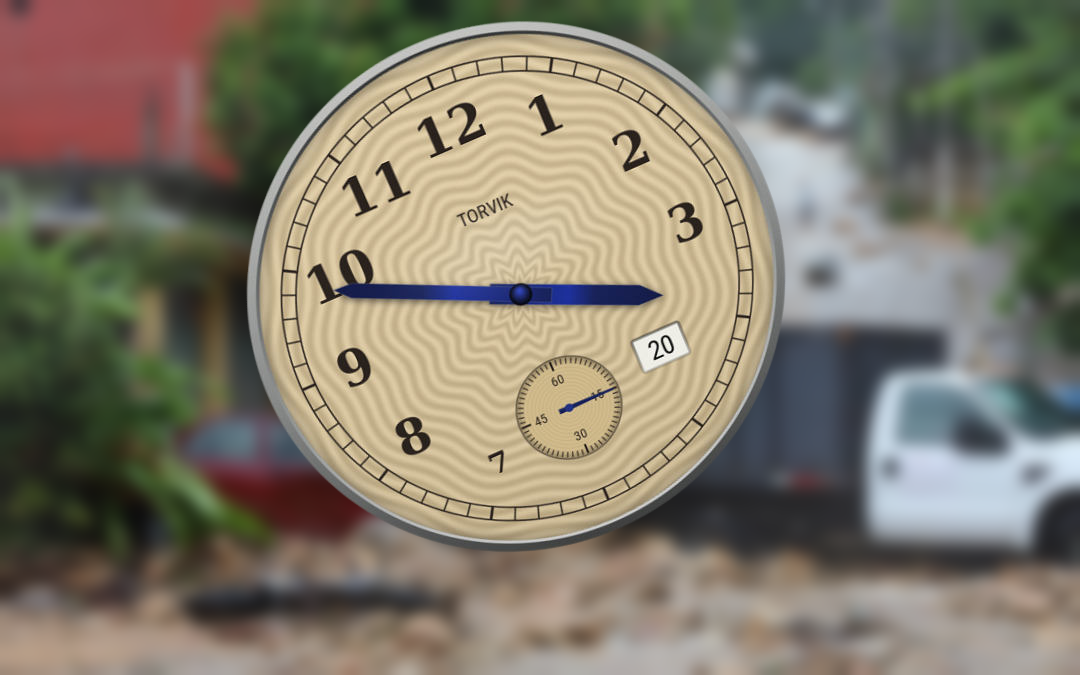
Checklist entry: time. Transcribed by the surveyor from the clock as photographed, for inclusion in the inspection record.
3:49:15
